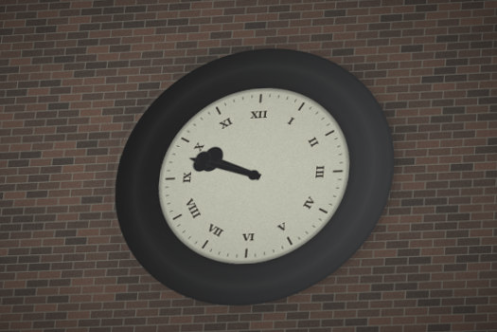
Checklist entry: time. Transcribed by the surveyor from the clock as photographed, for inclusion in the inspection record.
9:48
